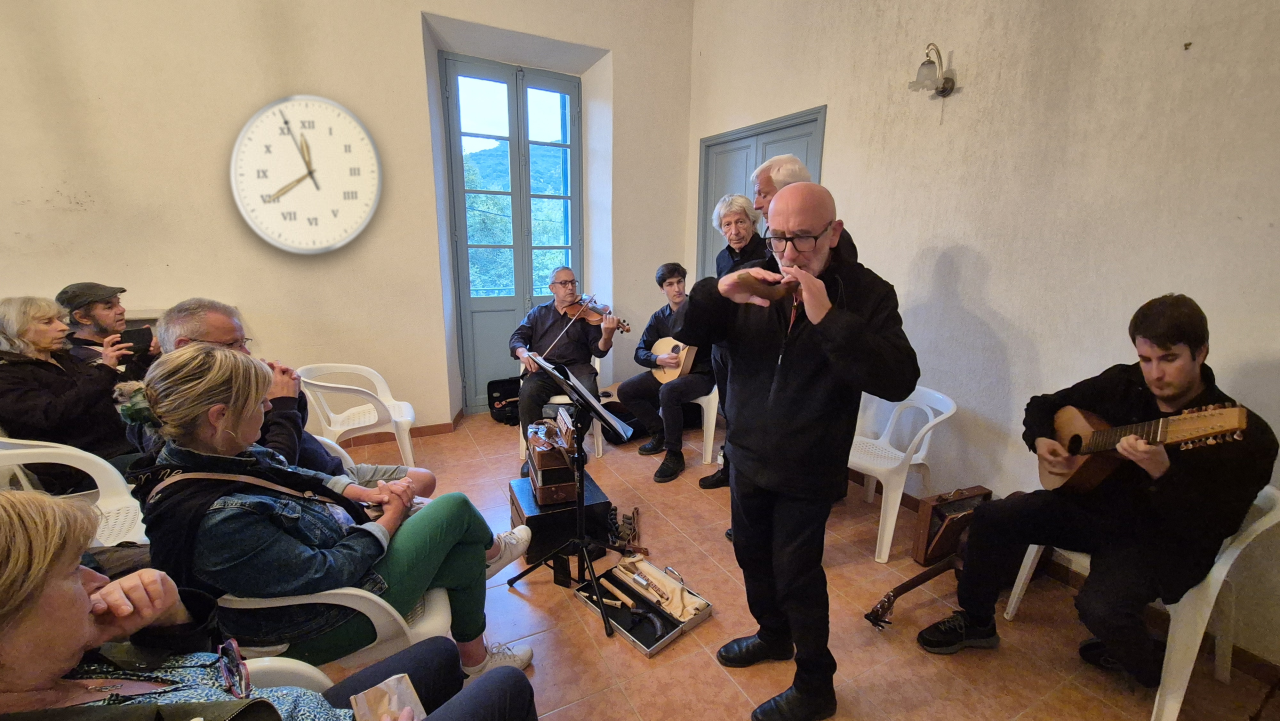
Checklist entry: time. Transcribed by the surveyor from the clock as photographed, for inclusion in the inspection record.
11:39:56
